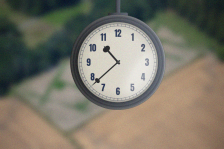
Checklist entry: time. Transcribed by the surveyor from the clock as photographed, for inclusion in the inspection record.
10:38
